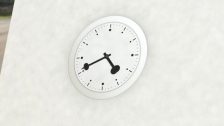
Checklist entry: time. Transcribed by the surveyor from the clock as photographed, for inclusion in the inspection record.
4:41
